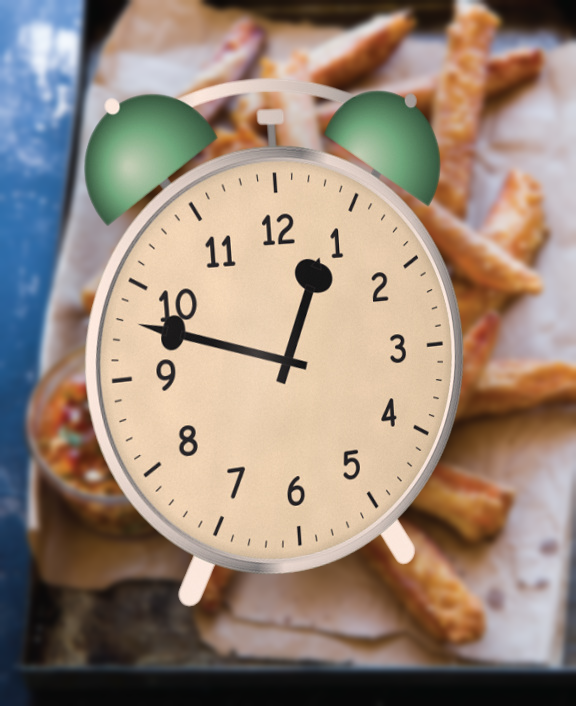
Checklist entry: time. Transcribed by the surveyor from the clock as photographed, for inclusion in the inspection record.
12:48
